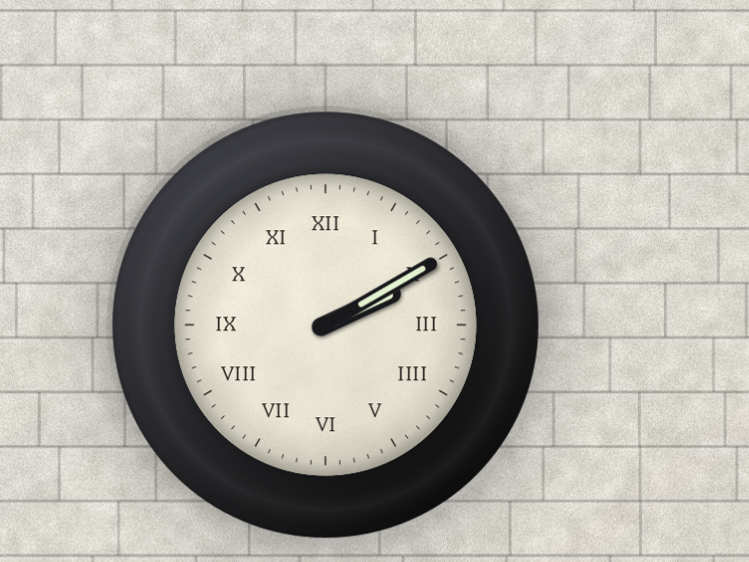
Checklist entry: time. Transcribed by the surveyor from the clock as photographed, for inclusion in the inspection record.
2:10
